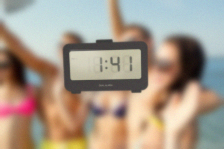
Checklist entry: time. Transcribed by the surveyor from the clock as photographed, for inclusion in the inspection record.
1:41
